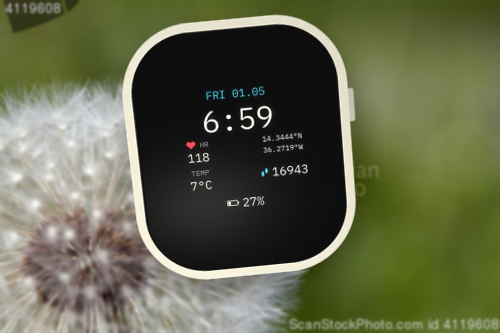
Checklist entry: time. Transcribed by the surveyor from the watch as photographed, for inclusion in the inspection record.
6:59
